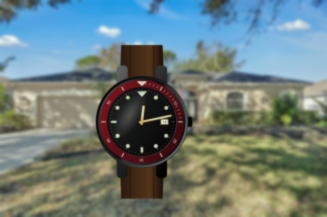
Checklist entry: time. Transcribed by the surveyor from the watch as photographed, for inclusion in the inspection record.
12:13
